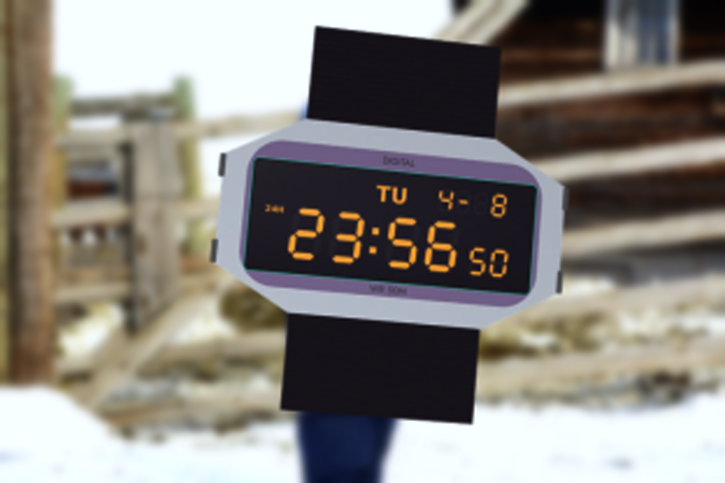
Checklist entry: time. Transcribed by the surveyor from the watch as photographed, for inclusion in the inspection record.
23:56:50
